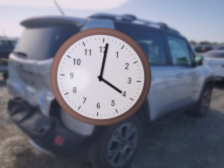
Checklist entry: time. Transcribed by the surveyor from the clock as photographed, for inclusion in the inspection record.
4:01
